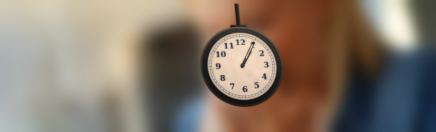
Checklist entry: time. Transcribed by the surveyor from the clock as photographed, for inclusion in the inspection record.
1:05
